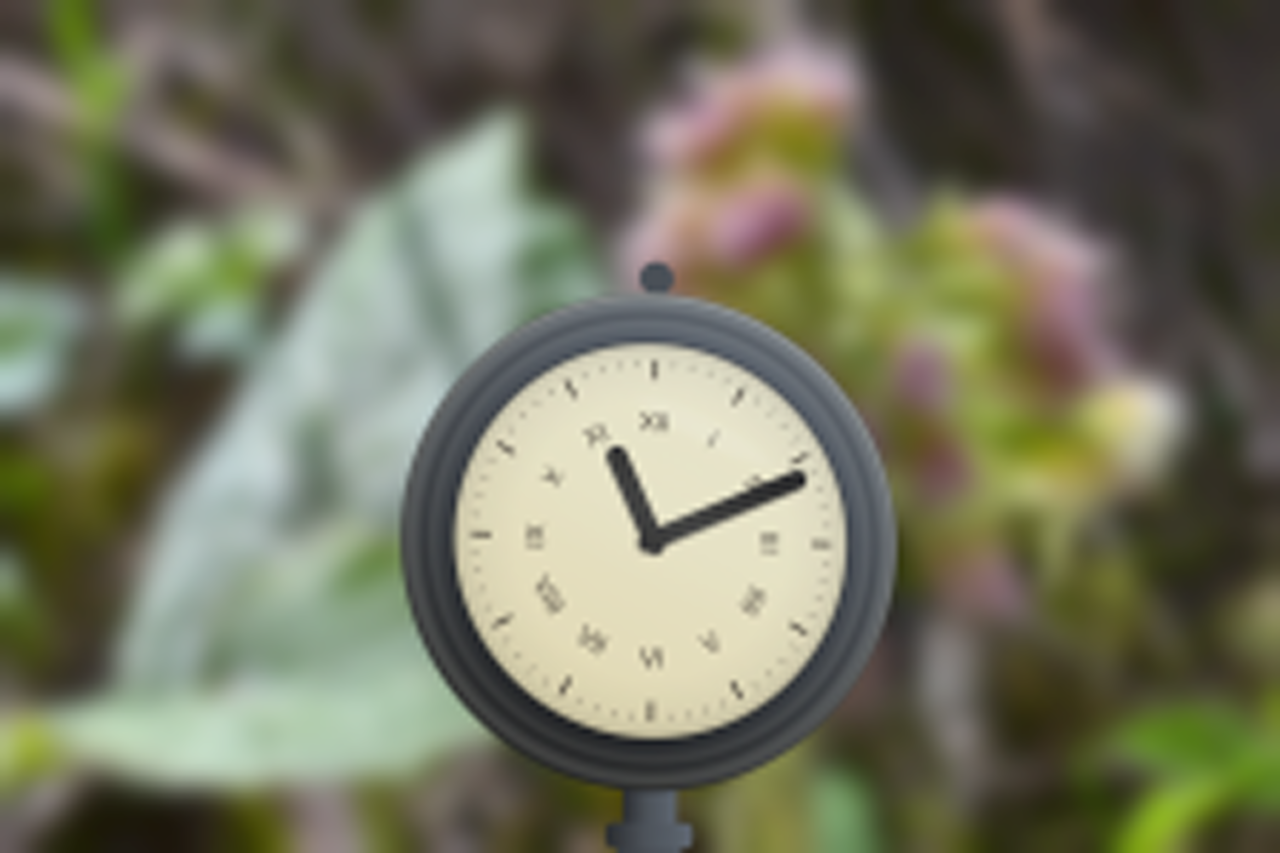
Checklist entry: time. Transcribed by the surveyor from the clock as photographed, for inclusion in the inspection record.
11:11
